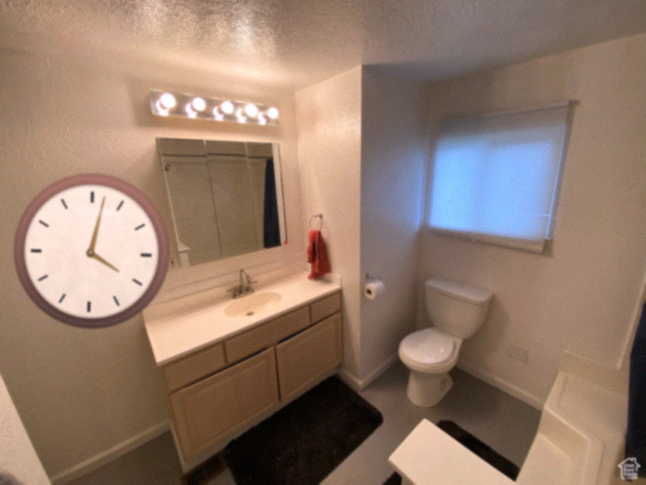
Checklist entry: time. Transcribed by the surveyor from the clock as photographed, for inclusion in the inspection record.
4:02
